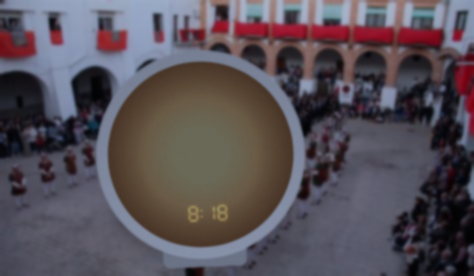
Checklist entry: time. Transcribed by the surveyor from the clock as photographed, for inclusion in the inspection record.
8:18
